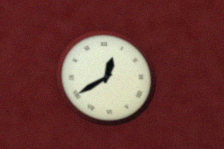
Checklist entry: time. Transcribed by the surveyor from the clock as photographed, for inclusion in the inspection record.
12:40
